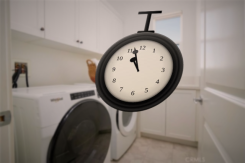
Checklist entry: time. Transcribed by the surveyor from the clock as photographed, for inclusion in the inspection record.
10:57
